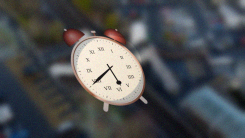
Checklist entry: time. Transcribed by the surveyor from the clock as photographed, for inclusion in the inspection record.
5:40
